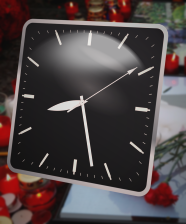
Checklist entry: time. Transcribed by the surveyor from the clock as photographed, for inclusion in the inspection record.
8:27:09
